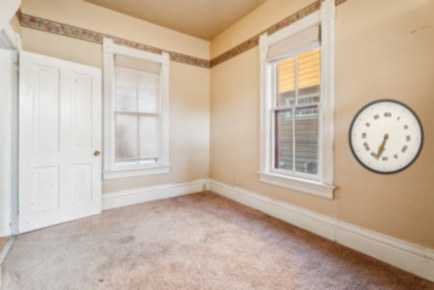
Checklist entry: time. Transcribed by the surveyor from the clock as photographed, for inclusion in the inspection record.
6:33
